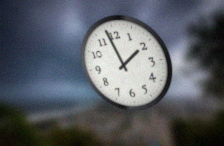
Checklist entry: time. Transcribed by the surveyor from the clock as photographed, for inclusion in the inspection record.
1:58
